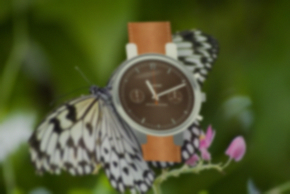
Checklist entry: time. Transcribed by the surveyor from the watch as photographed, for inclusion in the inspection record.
11:11
